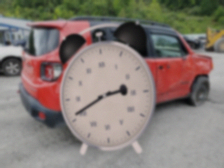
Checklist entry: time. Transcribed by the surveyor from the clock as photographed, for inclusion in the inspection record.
2:41
